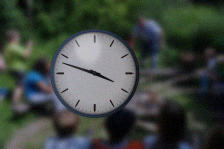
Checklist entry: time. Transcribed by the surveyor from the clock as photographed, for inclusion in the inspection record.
3:48
